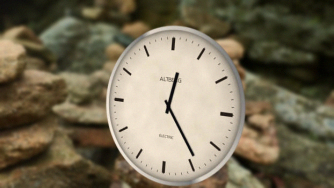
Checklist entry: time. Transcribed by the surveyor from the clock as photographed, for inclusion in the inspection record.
12:24
